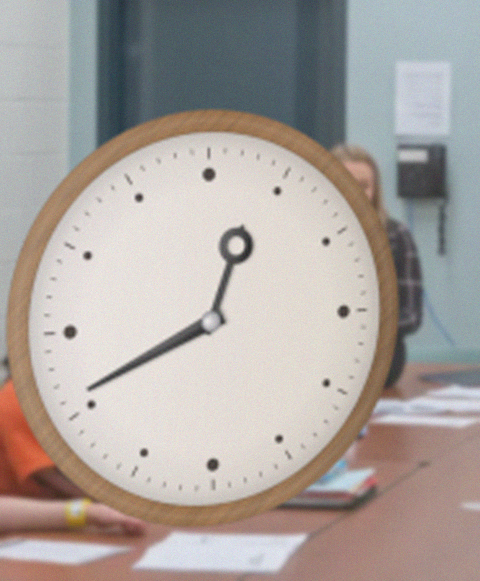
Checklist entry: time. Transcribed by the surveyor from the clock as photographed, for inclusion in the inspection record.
12:41
